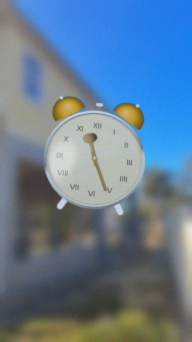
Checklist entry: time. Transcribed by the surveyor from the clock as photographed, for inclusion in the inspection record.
11:26
